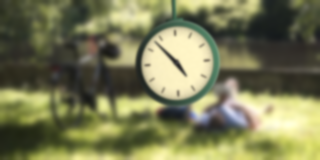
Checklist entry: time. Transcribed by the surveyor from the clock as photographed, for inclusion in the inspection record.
4:53
